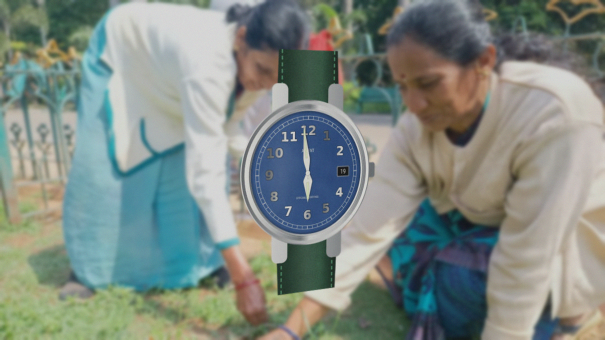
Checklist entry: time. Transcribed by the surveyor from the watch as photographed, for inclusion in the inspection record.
5:59
